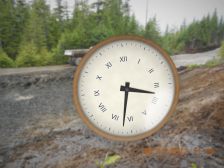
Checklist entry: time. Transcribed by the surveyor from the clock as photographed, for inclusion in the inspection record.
3:32
